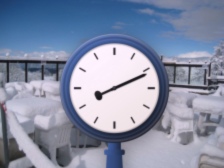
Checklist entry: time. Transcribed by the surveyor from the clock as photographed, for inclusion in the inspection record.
8:11
